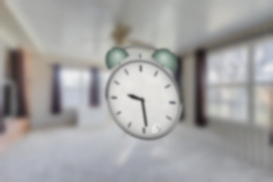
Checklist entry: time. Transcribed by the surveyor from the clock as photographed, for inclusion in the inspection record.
9:29
